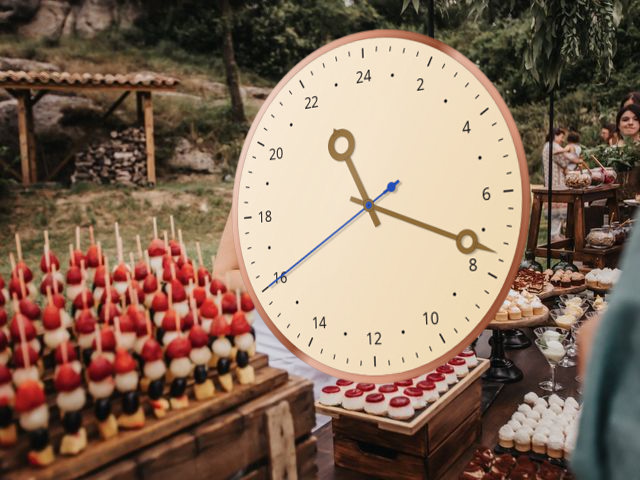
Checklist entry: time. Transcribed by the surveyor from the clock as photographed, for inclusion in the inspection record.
22:18:40
